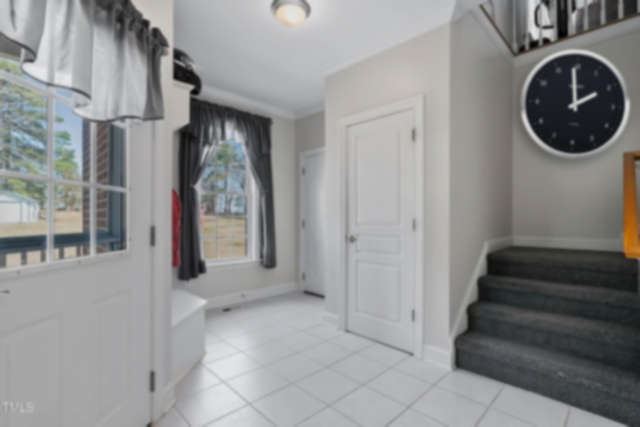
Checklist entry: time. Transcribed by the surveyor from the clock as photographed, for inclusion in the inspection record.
1:59
